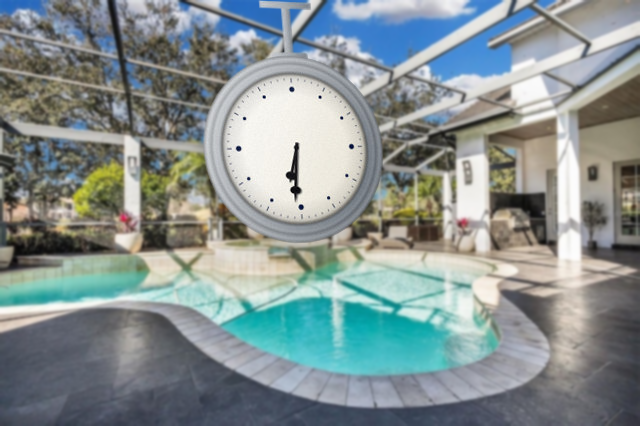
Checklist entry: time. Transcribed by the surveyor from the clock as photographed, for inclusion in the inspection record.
6:31
